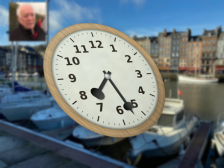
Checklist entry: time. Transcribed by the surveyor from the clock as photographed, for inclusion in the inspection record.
7:27
